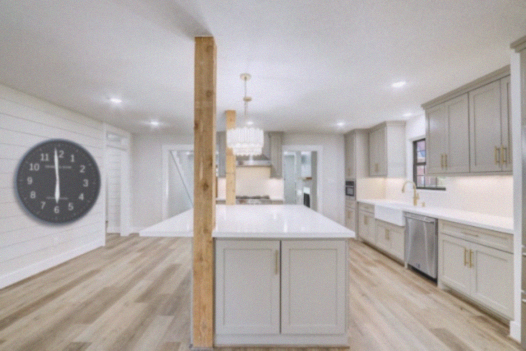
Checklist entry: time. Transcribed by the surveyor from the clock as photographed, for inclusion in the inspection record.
5:59
